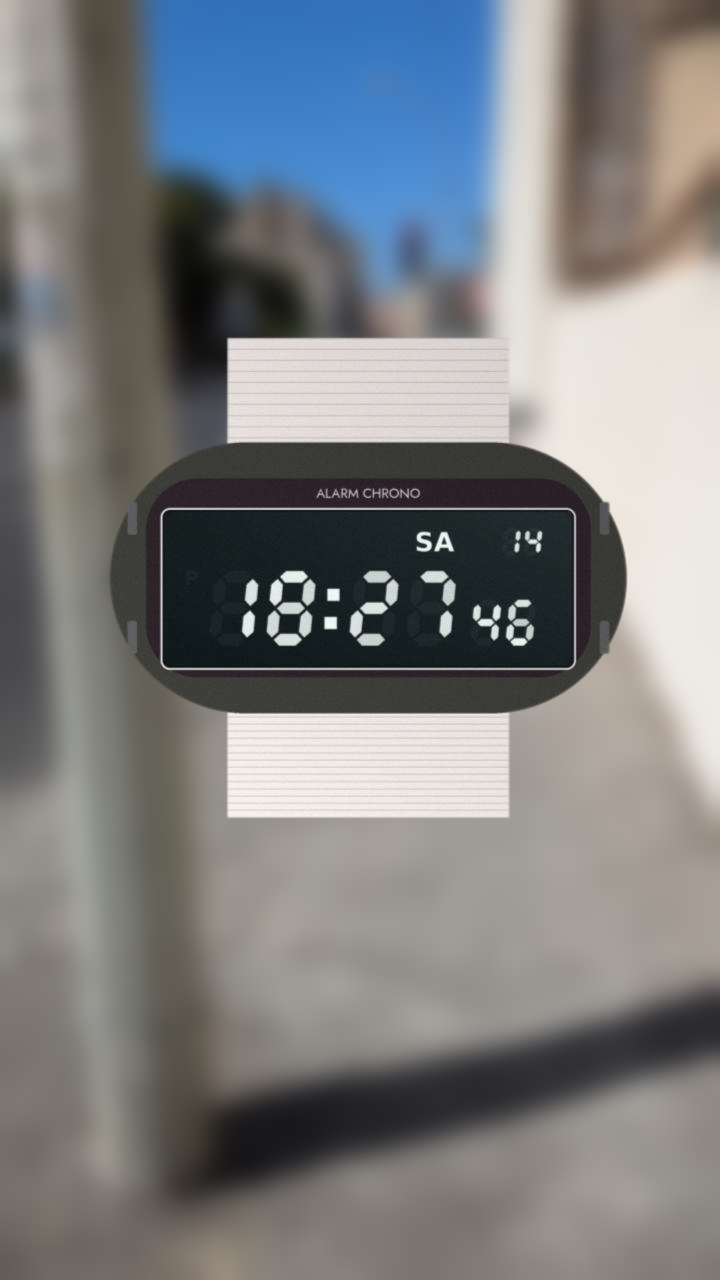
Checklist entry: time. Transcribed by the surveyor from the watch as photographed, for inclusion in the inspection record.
18:27:46
